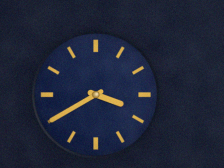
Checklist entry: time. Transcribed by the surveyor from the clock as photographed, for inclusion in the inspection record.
3:40
